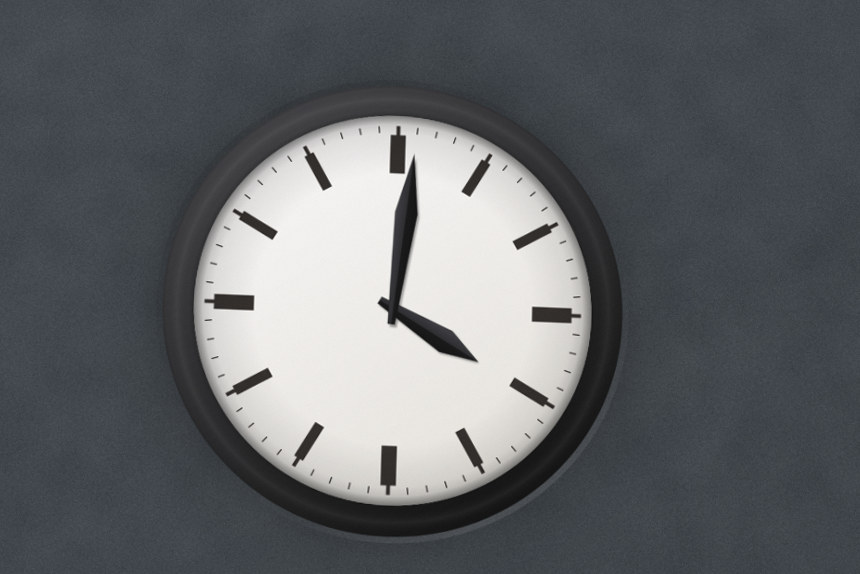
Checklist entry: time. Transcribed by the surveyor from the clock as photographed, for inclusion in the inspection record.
4:01
